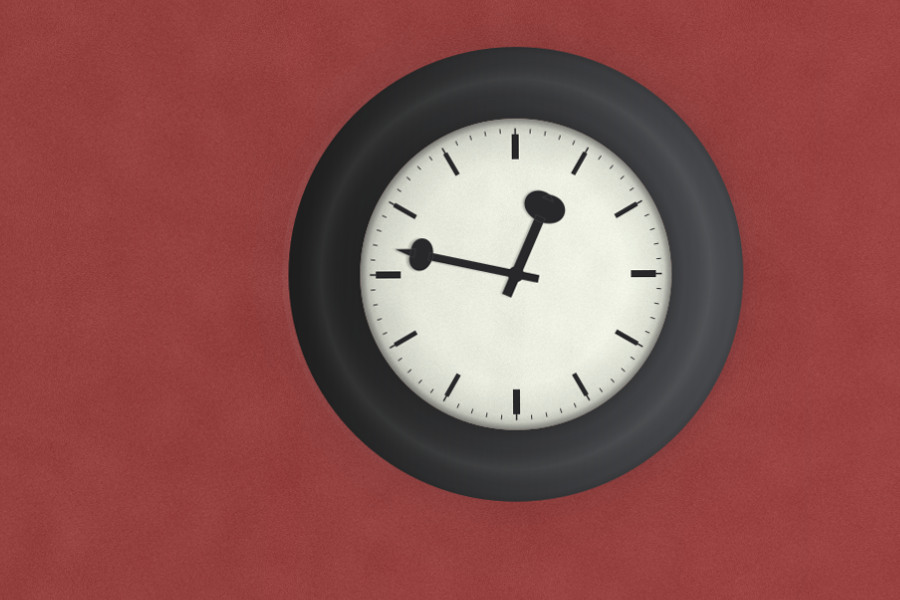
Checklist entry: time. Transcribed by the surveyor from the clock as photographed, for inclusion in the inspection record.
12:47
